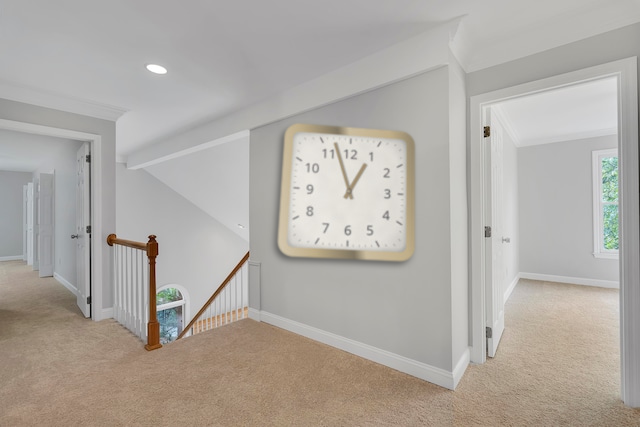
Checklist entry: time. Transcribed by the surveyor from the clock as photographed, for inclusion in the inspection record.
12:57
